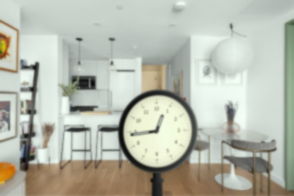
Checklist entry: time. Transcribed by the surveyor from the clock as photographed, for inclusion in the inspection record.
12:44
